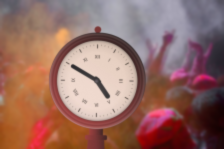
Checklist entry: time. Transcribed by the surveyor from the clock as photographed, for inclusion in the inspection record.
4:50
